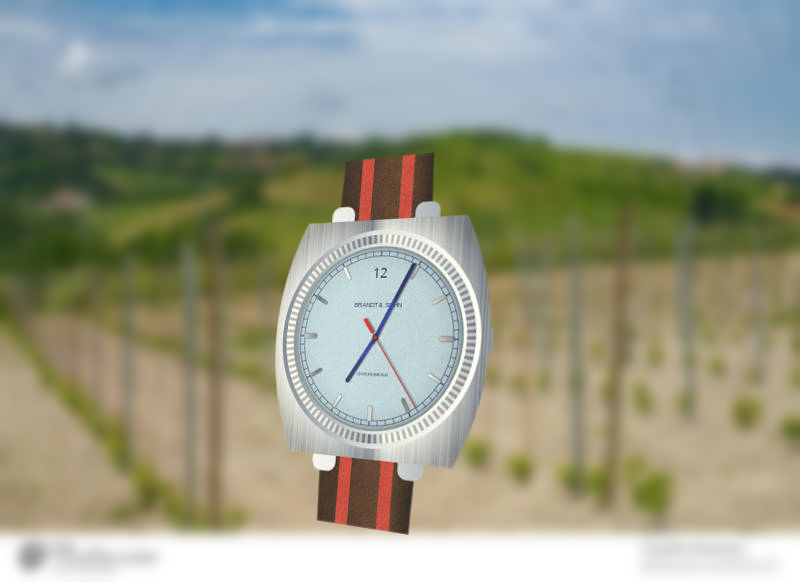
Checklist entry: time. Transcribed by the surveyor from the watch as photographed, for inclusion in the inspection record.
7:04:24
